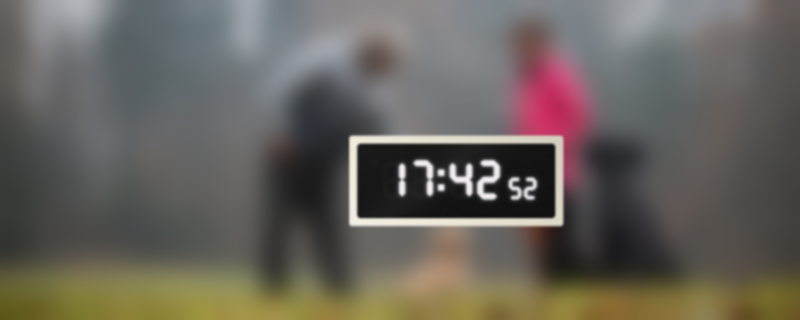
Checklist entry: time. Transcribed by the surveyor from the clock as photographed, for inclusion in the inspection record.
17:42:52
